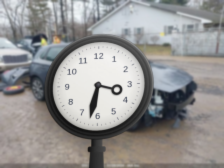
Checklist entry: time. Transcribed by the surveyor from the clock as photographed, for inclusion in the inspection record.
3:32
